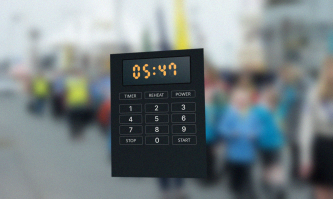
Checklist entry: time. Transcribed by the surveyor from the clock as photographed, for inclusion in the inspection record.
5:47
